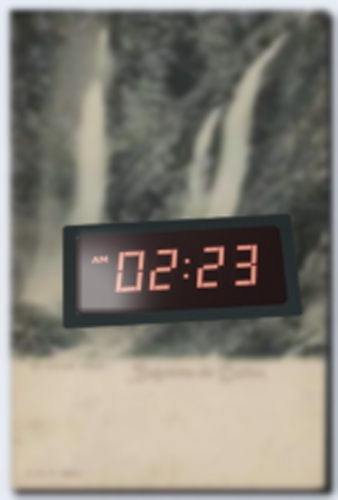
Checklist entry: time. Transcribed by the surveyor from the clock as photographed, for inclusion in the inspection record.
2:23
